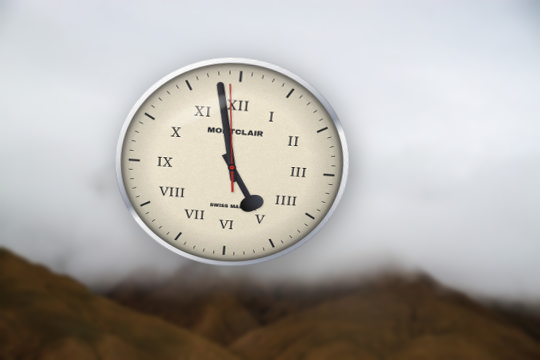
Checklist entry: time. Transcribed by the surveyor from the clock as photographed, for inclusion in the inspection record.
4:57:59
